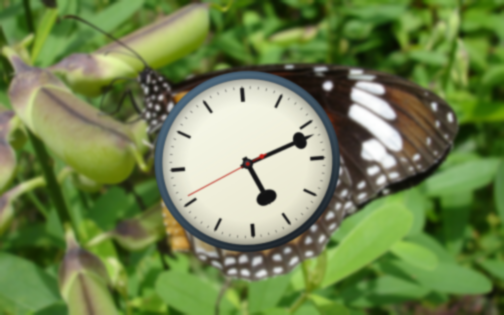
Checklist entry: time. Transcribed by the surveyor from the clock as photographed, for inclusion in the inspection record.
5:11:41
